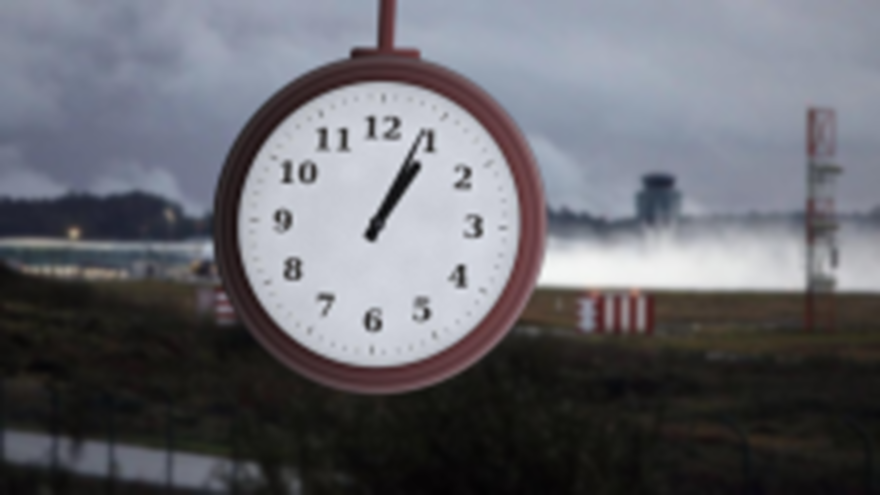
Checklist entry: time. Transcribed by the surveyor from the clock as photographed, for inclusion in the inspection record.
1:04
